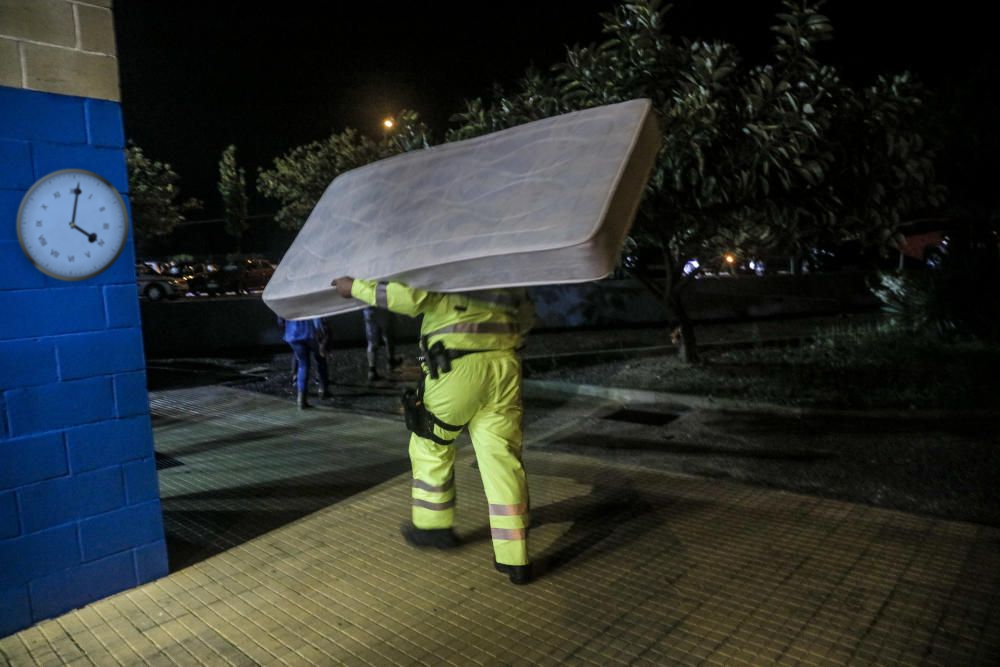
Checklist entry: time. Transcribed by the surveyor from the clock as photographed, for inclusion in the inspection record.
4:01
